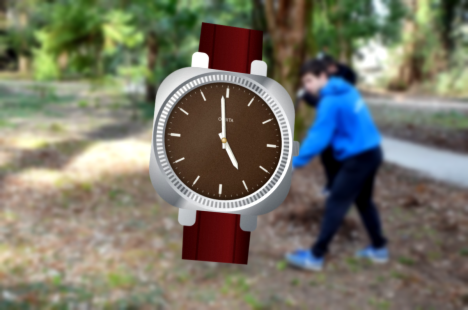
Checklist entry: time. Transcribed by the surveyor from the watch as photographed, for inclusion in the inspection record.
4:59
